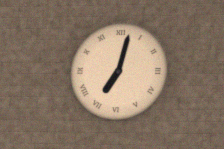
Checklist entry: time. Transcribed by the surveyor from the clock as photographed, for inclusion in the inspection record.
7:02
